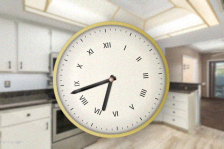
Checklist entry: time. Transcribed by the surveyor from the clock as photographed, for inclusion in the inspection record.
6:43
